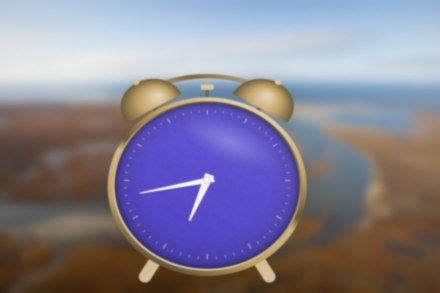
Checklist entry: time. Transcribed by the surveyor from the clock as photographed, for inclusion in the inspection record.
6:43
